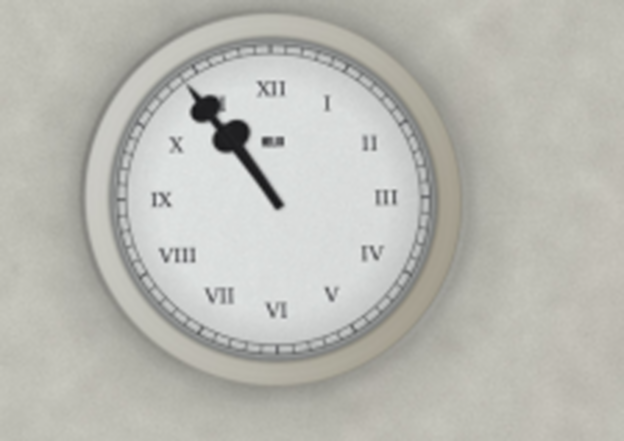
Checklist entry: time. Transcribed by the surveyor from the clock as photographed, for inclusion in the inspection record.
10:54
